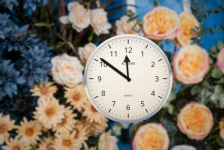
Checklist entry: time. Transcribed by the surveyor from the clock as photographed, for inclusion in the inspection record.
11:51
